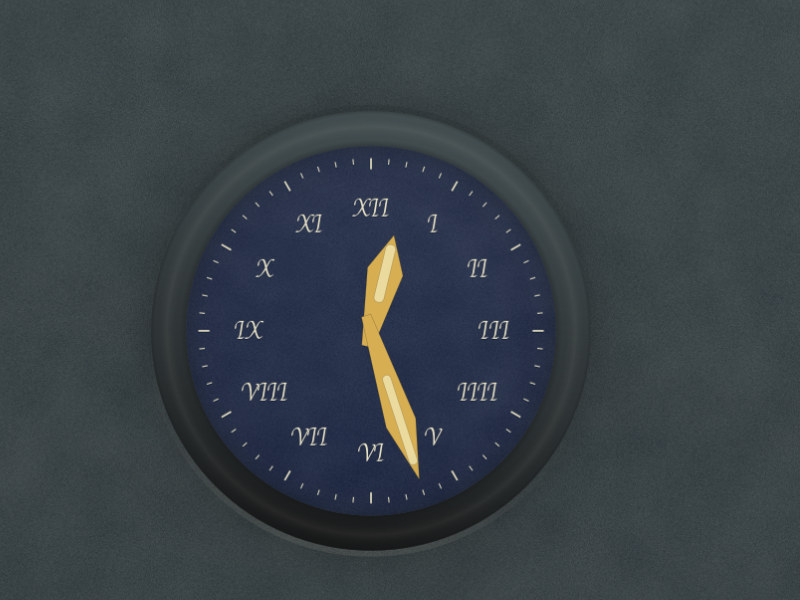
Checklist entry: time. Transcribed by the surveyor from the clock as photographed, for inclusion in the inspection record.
12:27
